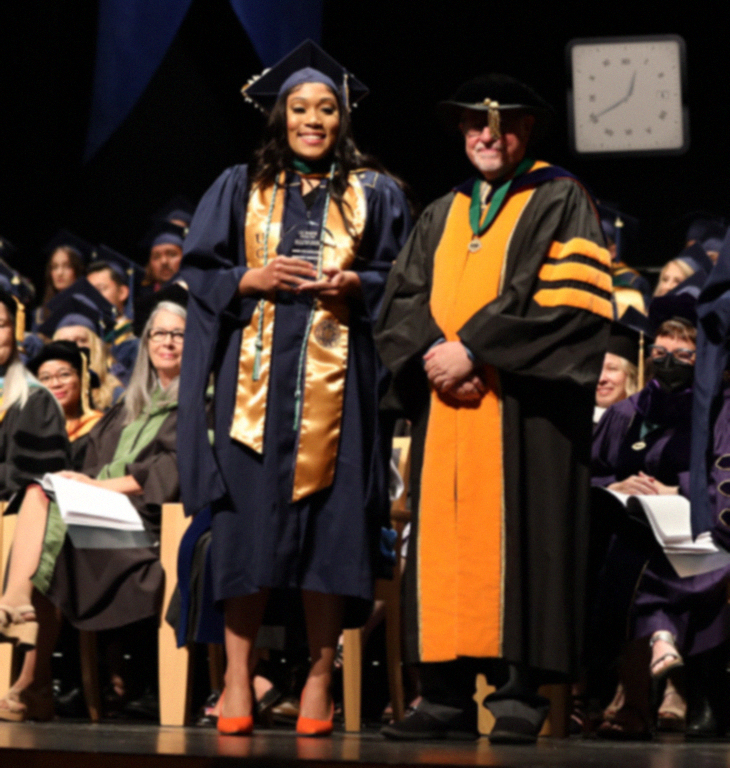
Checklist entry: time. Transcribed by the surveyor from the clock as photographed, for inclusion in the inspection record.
12:40
